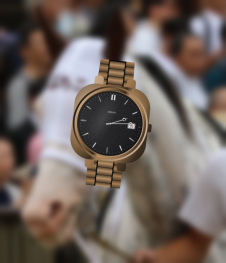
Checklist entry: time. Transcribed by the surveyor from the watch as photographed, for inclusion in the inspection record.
2:14
